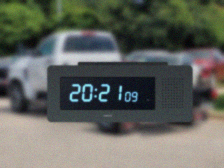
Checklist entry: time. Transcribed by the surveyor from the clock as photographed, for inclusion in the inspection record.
20:21:09
